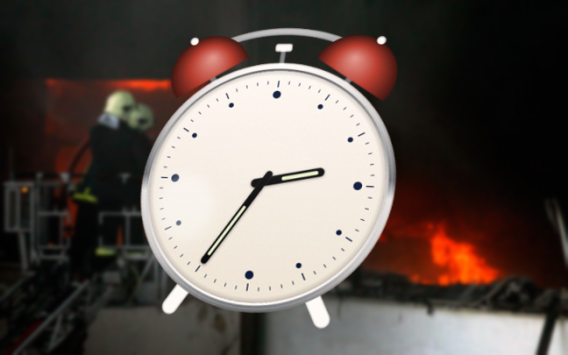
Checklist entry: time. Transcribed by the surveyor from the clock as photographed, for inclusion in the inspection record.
2:35
